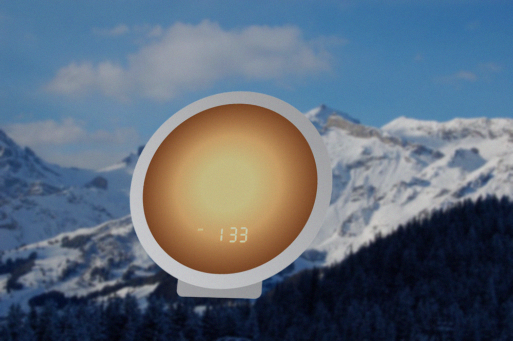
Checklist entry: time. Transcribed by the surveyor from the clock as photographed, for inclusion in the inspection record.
1:33
